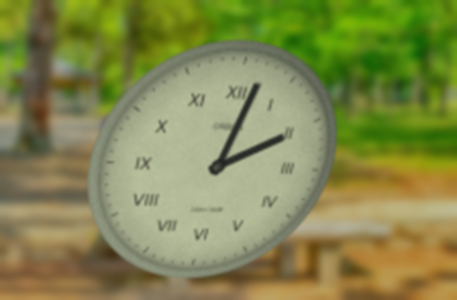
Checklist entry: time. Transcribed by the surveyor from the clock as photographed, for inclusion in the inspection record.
2:02
